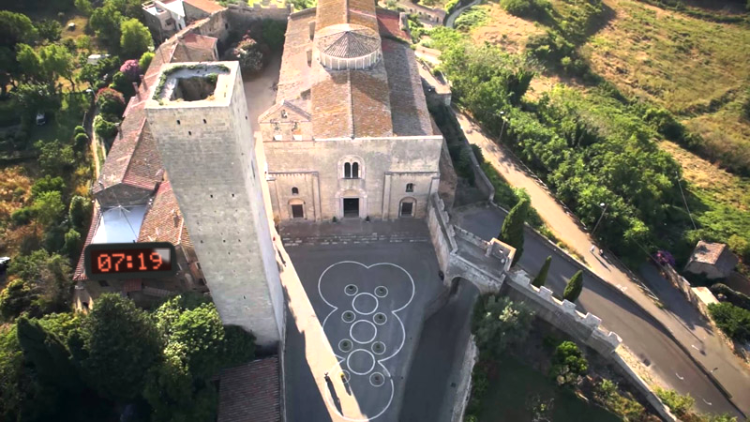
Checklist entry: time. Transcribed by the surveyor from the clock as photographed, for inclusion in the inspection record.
7:19
